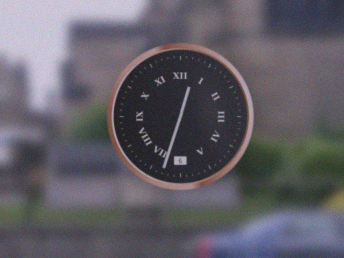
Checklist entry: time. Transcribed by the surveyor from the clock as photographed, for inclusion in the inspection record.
12:33
